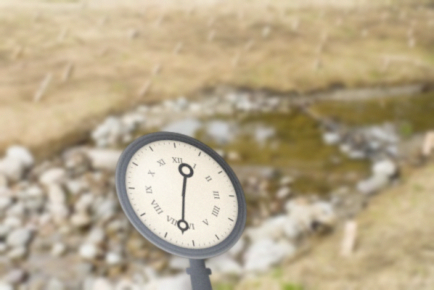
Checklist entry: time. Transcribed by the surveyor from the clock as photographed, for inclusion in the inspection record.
12:32
